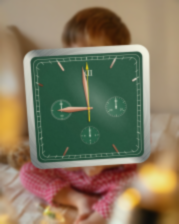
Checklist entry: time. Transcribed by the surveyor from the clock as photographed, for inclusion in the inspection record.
8:59
